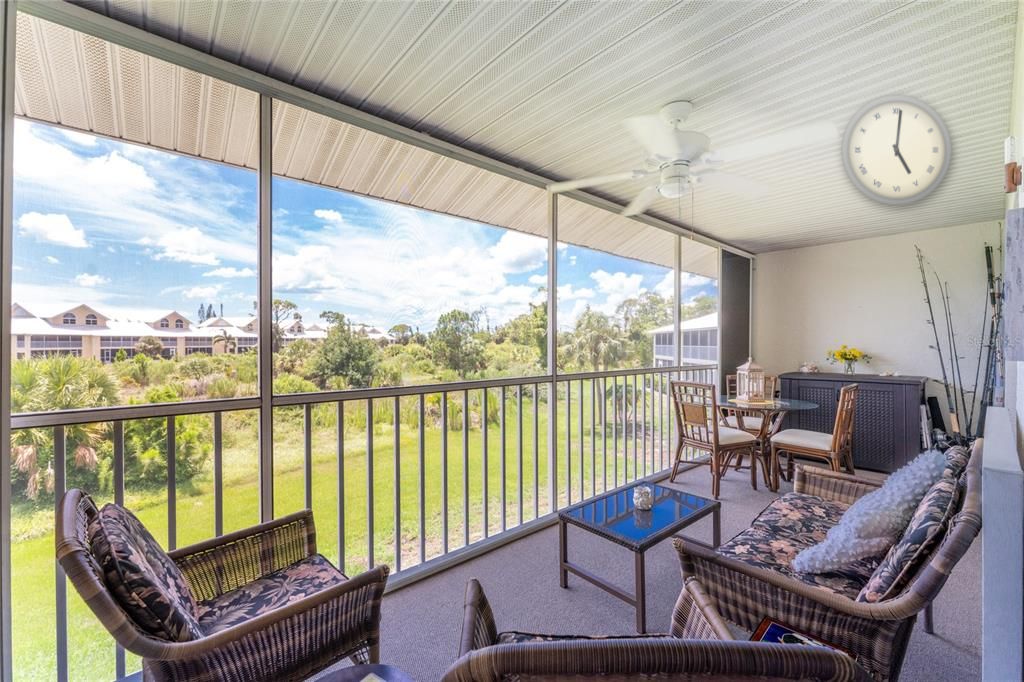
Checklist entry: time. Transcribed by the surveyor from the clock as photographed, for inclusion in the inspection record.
5:01
